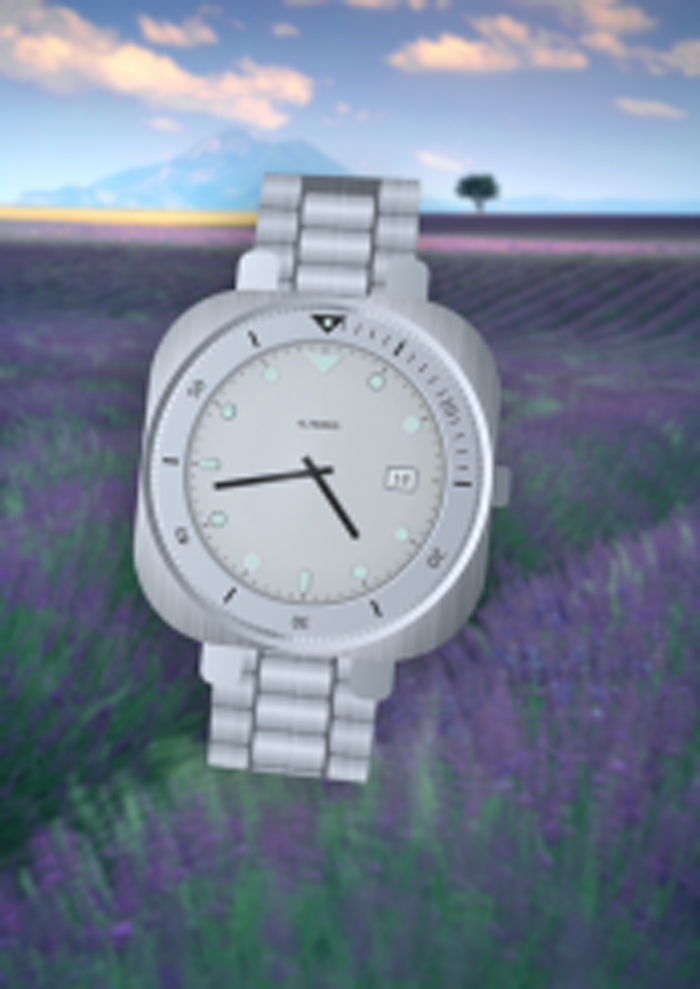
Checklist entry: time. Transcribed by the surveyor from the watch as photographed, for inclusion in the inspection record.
4:43
